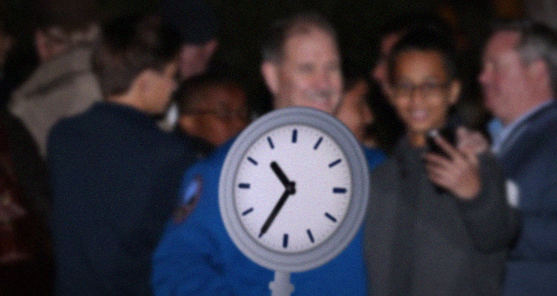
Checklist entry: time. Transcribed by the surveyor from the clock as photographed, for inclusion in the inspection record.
10:35
